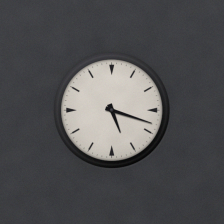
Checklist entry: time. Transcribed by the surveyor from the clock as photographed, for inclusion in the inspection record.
5:18
